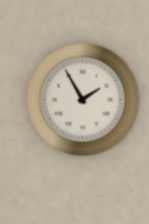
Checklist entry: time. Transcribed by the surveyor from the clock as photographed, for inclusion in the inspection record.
1:55
